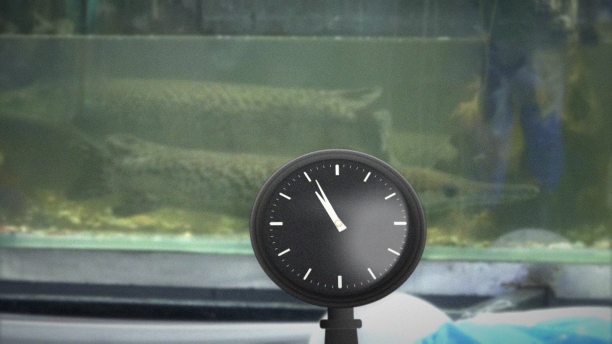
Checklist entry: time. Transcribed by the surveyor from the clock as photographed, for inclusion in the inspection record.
10:56
